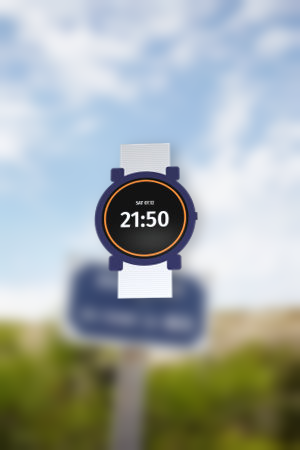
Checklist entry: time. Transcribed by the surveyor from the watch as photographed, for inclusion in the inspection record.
21:50
